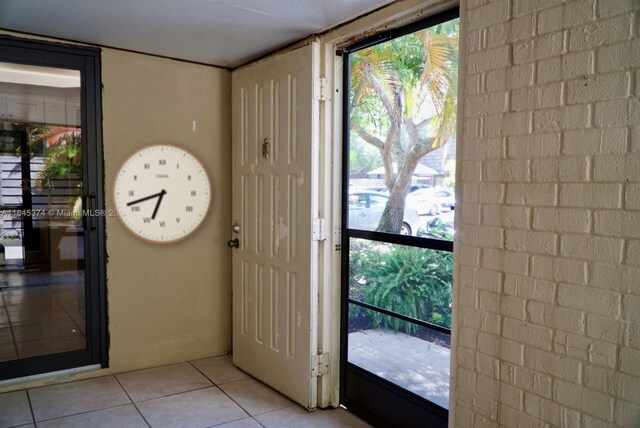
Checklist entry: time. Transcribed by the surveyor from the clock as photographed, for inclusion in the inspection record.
6:42
